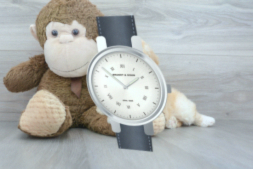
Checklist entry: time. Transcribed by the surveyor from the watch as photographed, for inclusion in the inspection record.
1:52
